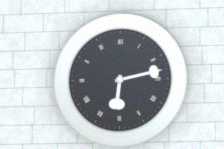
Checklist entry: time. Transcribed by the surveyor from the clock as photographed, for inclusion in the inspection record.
6:13
